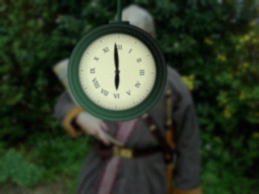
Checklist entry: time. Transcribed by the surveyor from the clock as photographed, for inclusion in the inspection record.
5:59
